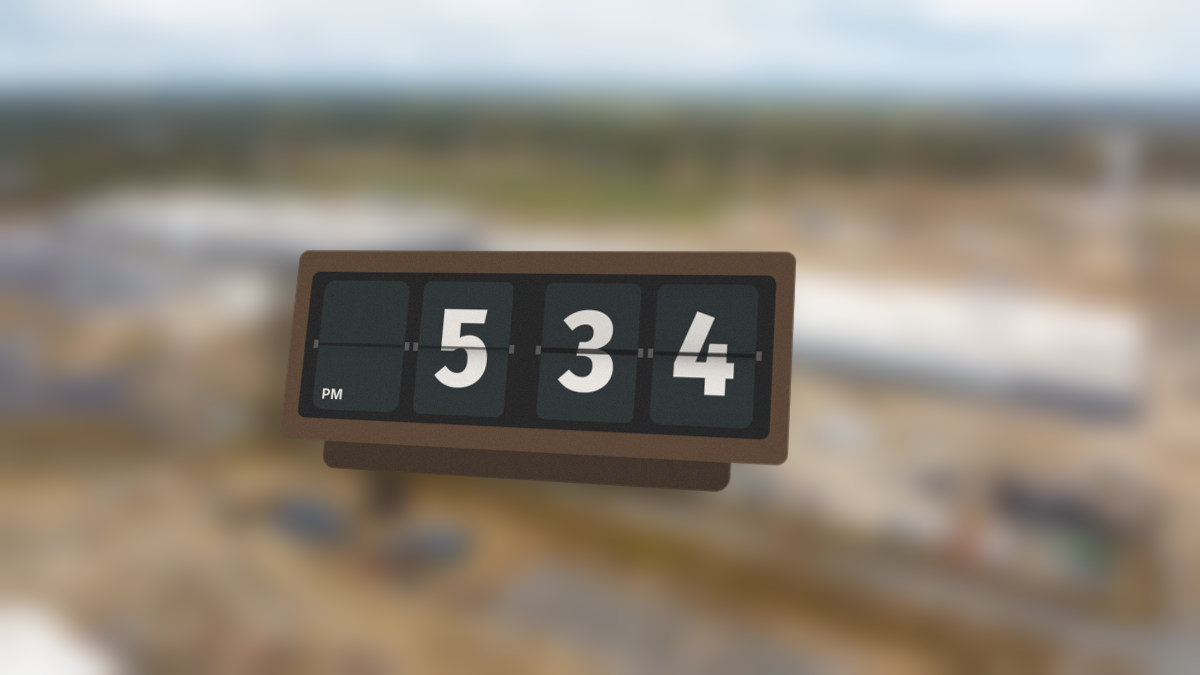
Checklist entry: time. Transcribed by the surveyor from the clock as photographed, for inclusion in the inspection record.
5:34
